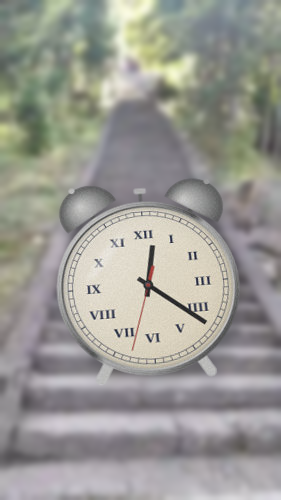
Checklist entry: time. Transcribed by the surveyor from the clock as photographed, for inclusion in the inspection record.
12:21:33
